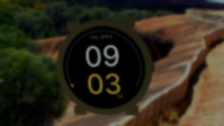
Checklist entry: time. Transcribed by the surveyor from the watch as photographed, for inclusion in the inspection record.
9:03
